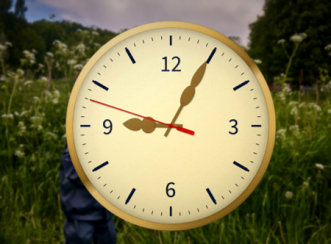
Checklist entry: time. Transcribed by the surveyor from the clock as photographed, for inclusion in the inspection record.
9:04:48
